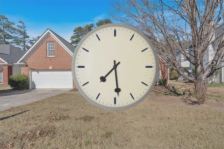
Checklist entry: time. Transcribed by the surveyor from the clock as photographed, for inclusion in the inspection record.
7:29
